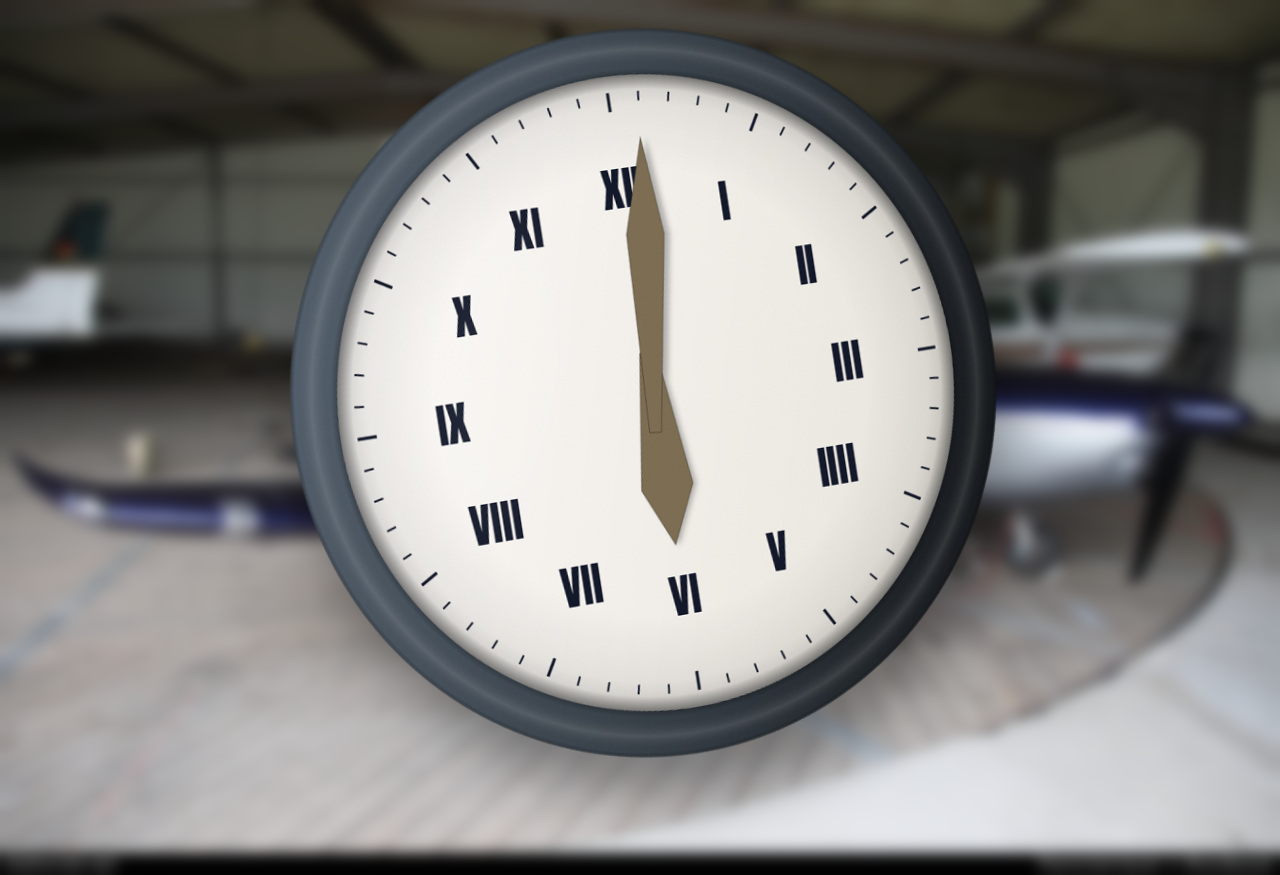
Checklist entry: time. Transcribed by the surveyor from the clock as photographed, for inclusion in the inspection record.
6:01
